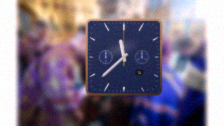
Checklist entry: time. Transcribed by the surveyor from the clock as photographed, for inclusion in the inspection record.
11:38
